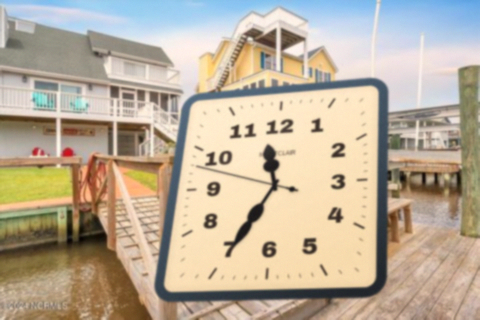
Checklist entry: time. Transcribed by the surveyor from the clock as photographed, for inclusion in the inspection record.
11:34:48
